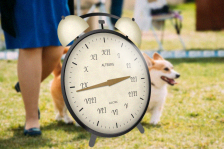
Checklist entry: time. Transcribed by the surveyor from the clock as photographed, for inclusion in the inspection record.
2:44
